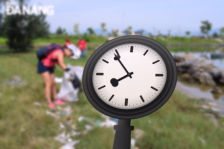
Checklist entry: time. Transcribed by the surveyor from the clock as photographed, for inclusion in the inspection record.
7:54
